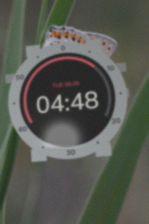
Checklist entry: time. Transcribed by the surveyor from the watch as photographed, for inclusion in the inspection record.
4:48
